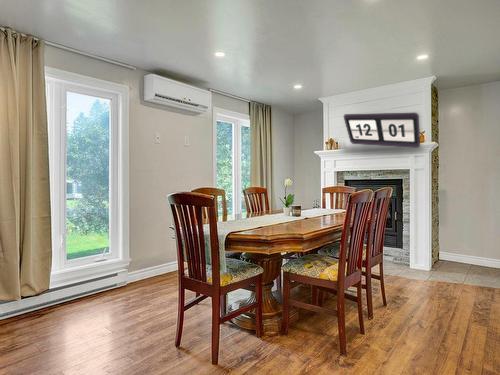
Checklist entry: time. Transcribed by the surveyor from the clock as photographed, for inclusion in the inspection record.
12:01
